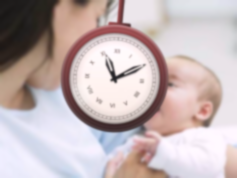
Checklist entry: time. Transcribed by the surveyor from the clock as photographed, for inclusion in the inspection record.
11:10
